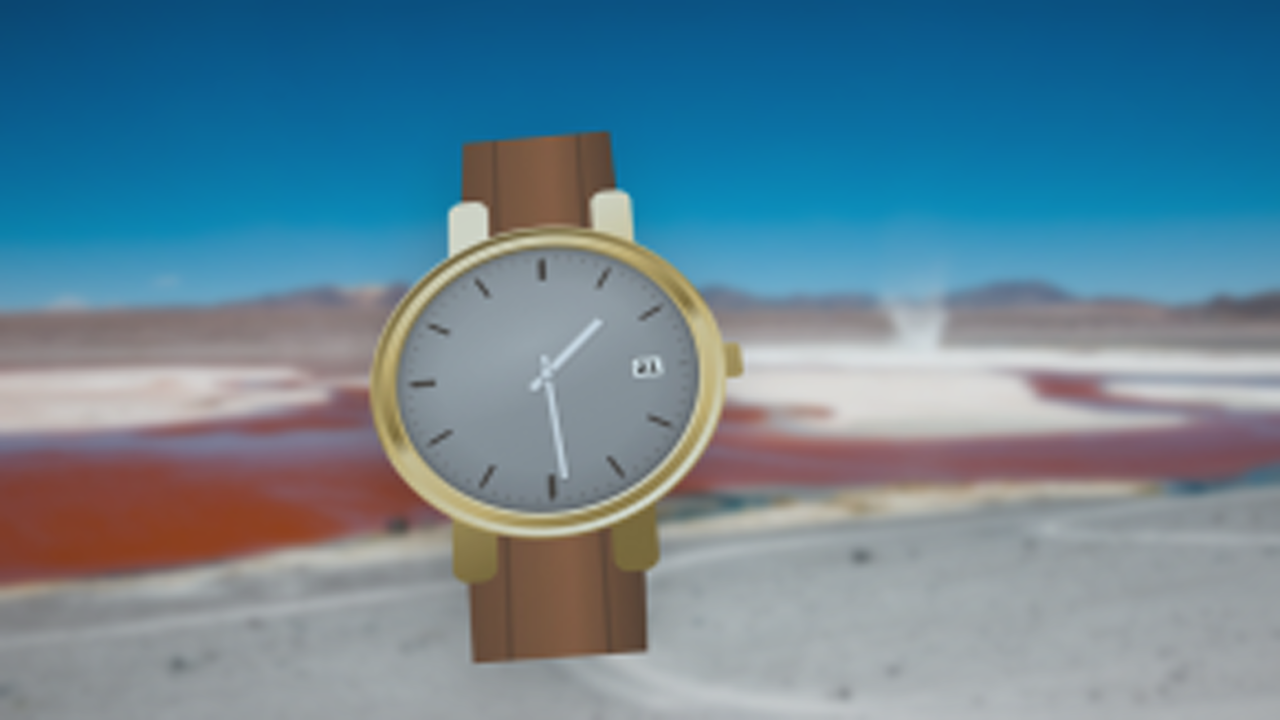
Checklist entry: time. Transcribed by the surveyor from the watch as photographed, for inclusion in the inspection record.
1:29
